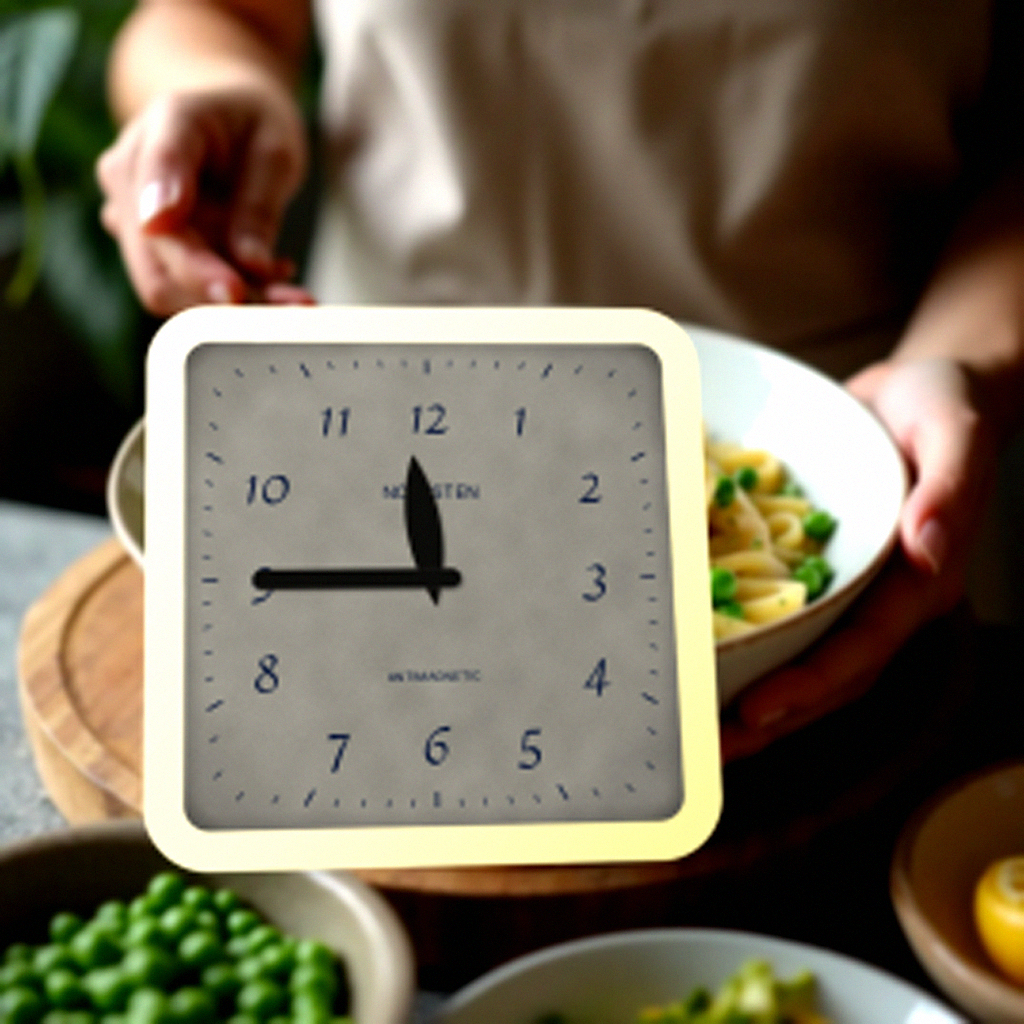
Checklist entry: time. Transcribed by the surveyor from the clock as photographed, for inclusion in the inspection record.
11:45
